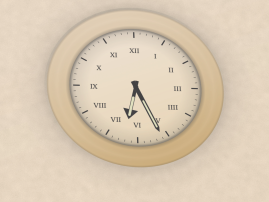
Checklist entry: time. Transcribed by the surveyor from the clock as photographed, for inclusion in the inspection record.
6:26
